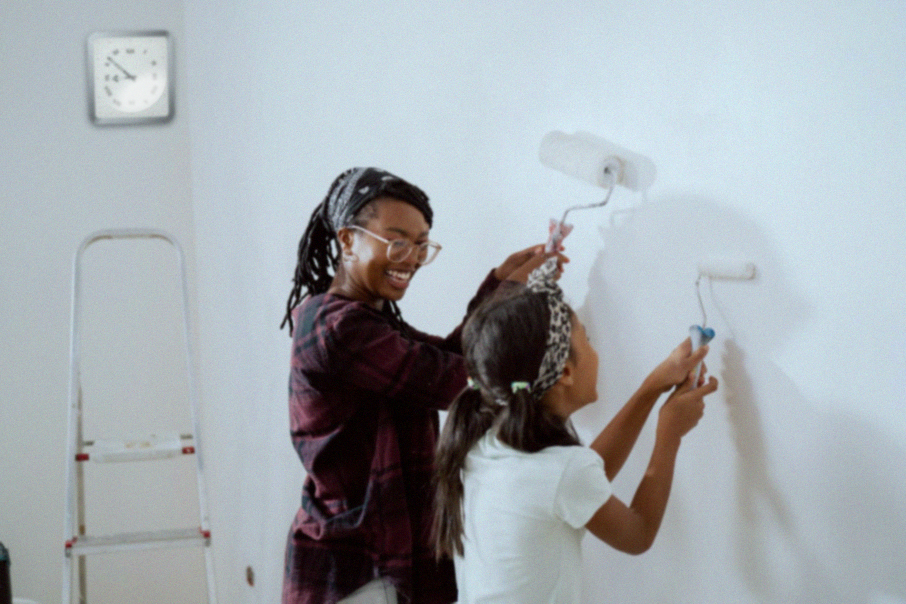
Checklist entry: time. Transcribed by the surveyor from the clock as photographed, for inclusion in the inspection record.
8:52
